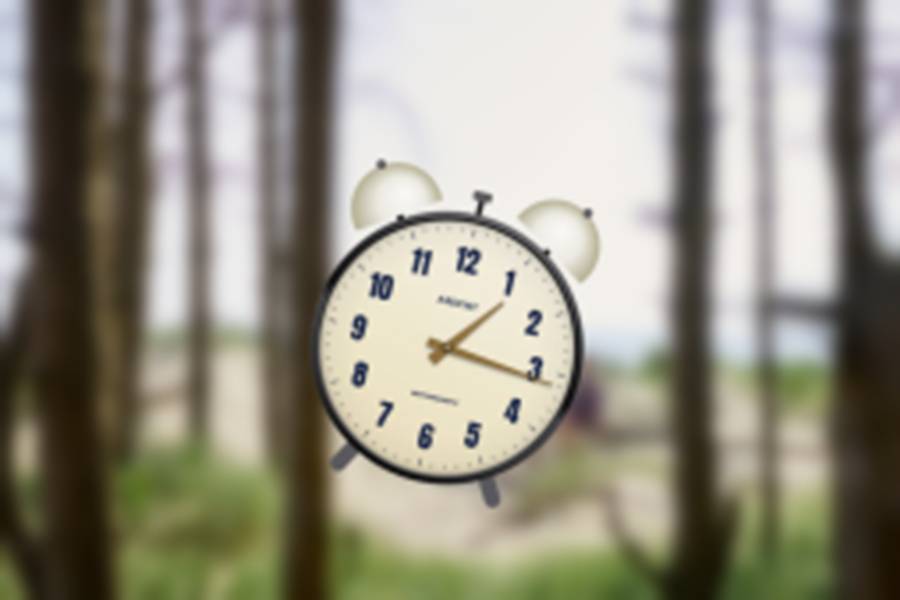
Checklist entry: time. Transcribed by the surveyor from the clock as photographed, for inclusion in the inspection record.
1:16
